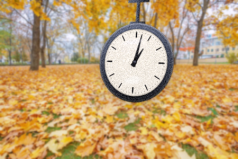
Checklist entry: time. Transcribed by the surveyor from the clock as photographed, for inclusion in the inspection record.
1:02
